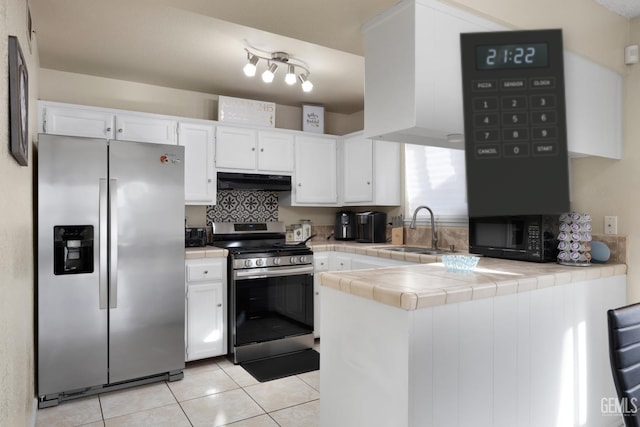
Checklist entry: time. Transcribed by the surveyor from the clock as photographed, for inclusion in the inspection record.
21:22
